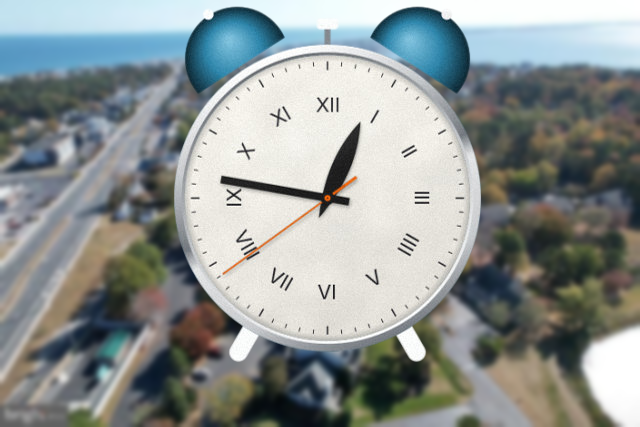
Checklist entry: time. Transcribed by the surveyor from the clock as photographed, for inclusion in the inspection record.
12:46:39
